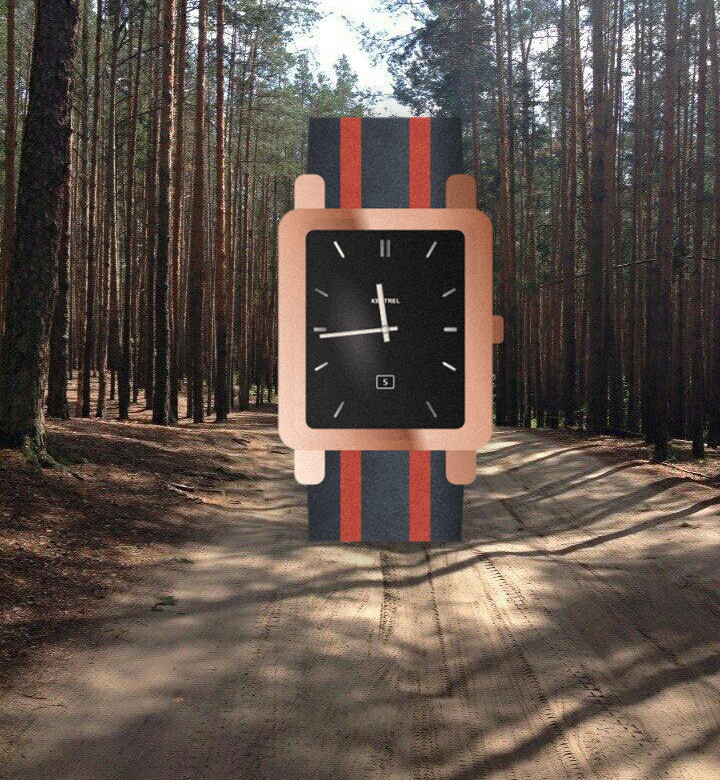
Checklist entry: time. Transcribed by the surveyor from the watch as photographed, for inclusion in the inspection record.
11:44
